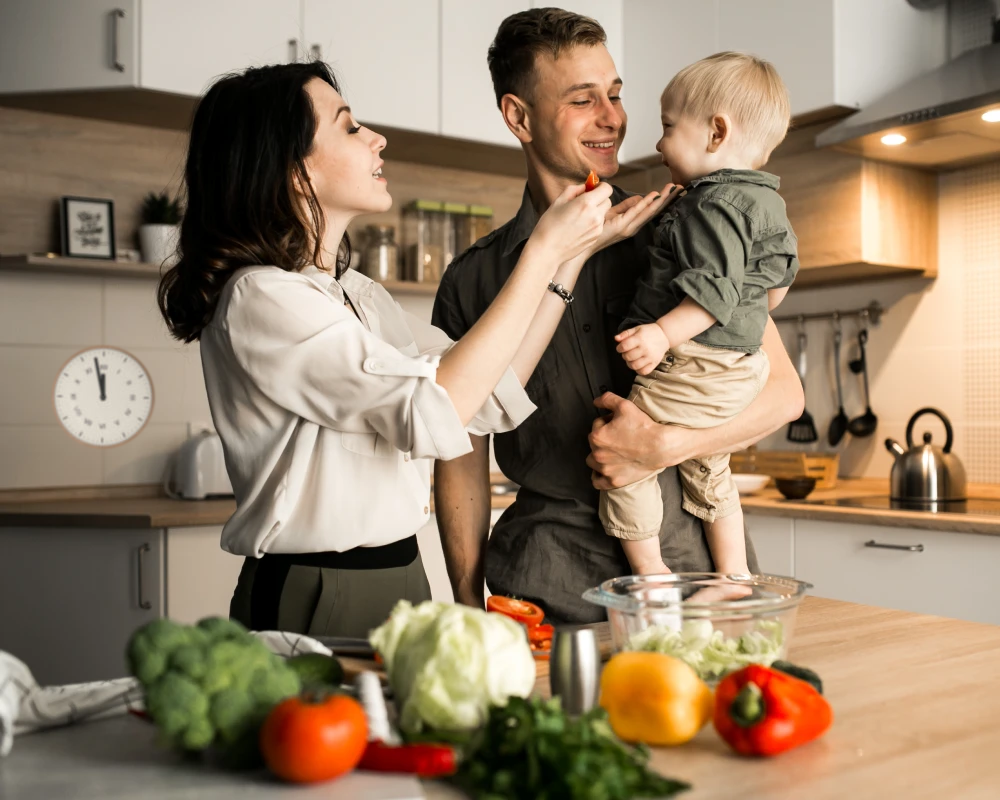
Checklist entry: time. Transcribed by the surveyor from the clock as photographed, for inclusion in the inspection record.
11:58
